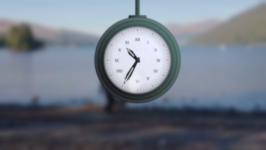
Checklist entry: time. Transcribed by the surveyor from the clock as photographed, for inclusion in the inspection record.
10:35
